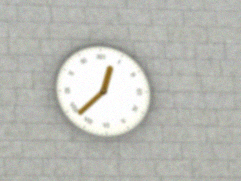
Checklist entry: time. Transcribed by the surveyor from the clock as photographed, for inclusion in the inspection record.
12:38
